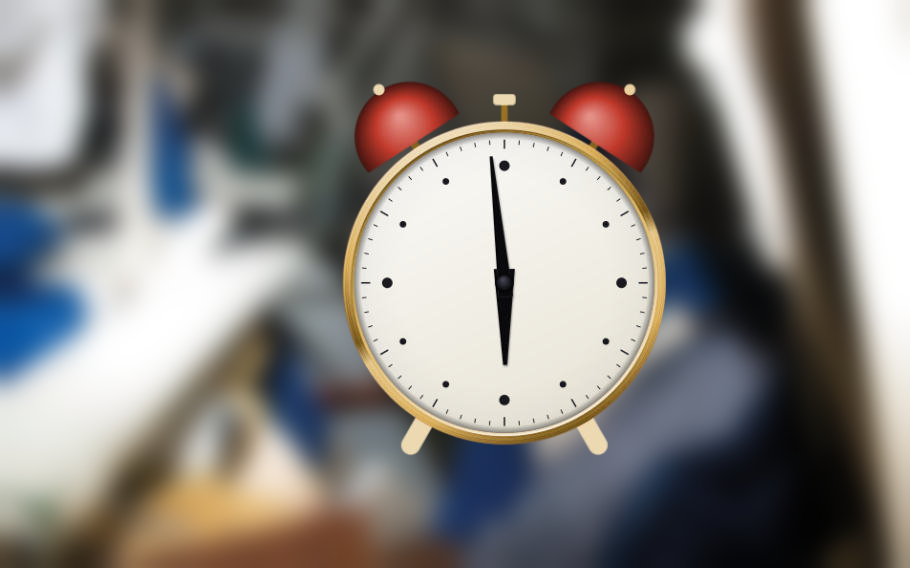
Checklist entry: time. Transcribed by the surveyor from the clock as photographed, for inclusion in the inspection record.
5:59
